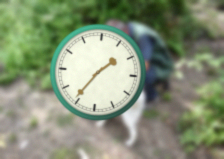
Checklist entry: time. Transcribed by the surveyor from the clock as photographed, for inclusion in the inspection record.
1:36
